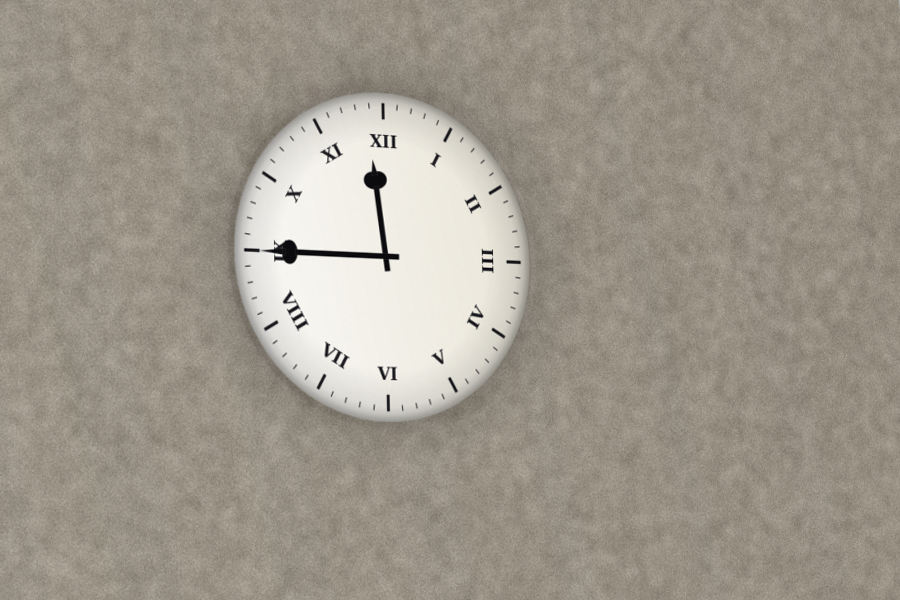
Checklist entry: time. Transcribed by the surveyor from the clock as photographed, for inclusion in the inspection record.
11:45
